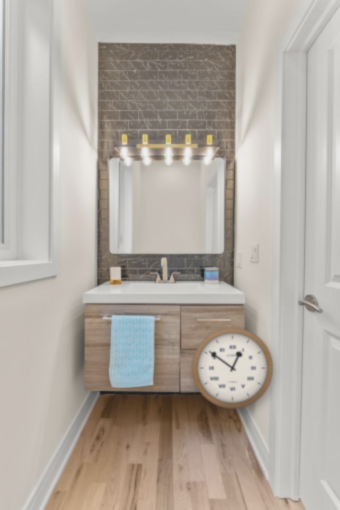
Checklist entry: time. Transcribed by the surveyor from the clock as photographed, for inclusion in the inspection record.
12:51
